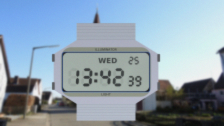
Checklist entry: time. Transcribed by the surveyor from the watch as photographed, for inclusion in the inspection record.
13:42:39
